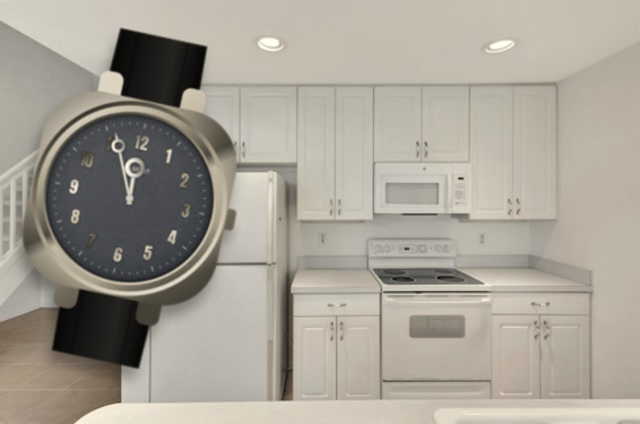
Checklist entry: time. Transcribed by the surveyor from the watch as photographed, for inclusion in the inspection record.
11:56
